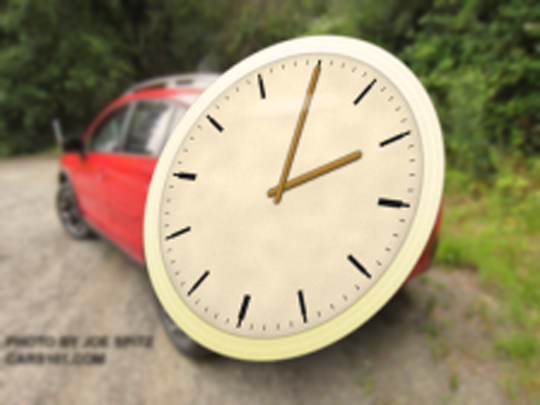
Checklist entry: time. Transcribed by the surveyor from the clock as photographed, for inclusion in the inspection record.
2:00
